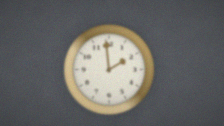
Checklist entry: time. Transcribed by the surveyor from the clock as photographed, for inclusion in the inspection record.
1:59
